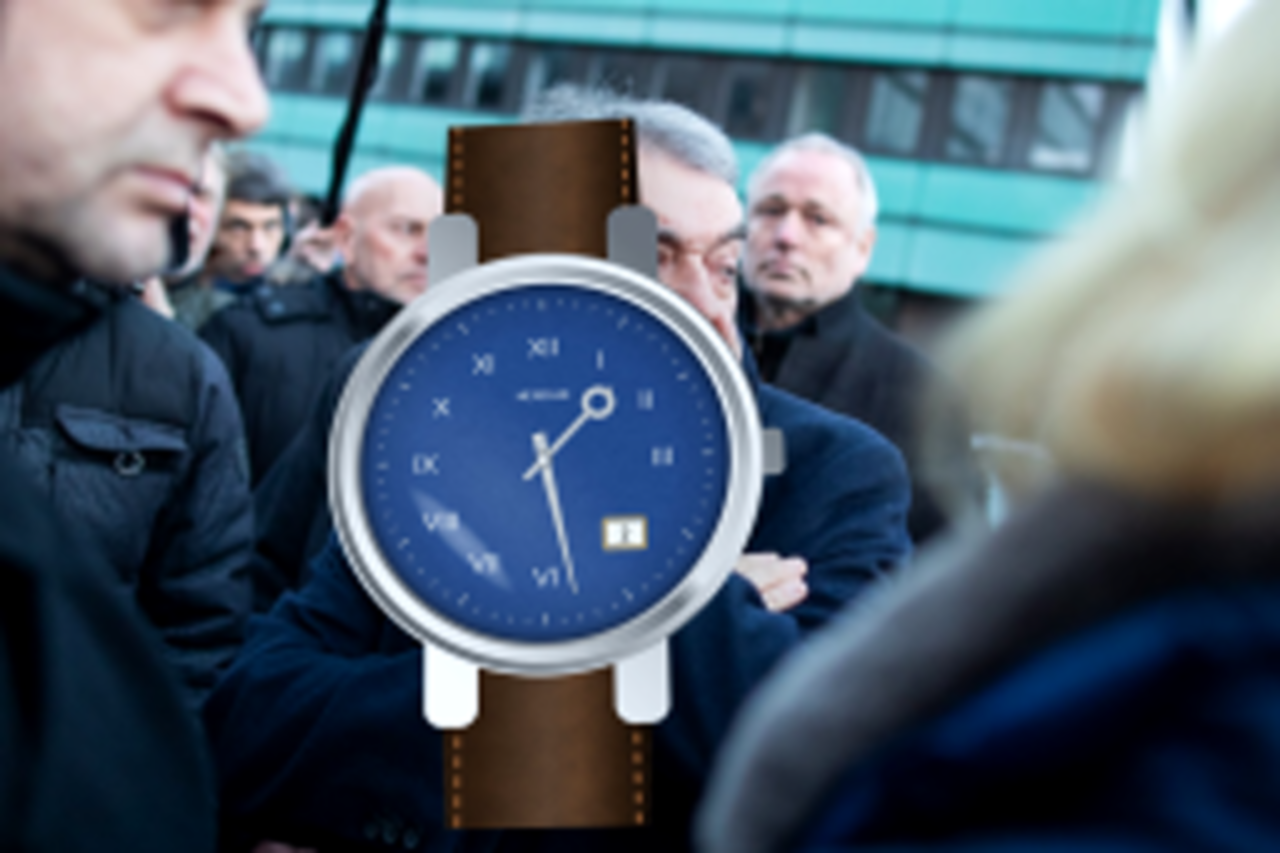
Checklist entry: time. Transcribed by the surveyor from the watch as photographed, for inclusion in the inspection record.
1:28
